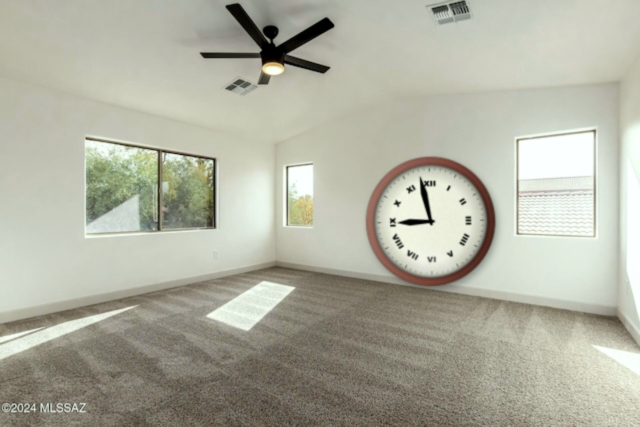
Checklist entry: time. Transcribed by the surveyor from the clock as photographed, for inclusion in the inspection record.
8:58
